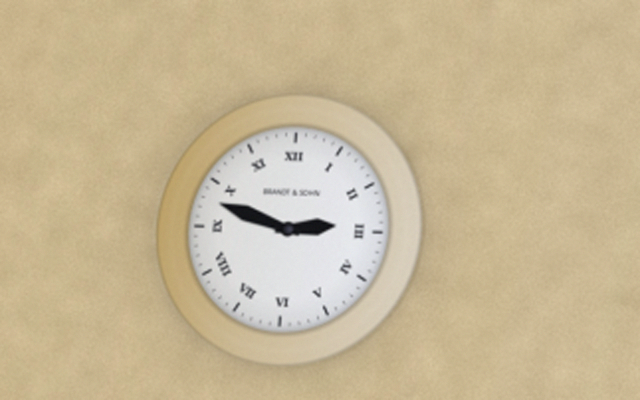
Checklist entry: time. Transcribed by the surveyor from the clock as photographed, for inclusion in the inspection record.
2:48
